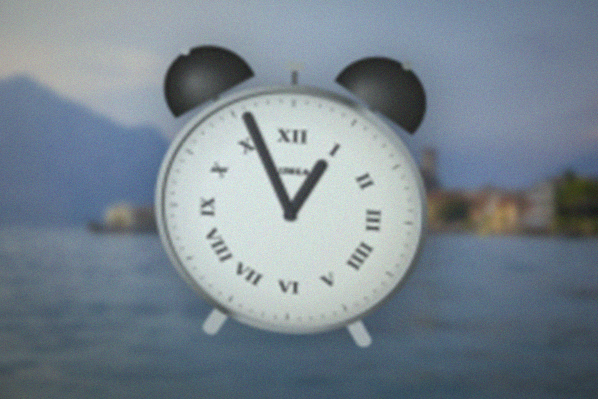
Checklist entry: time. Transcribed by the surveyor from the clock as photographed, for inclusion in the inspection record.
12:56
